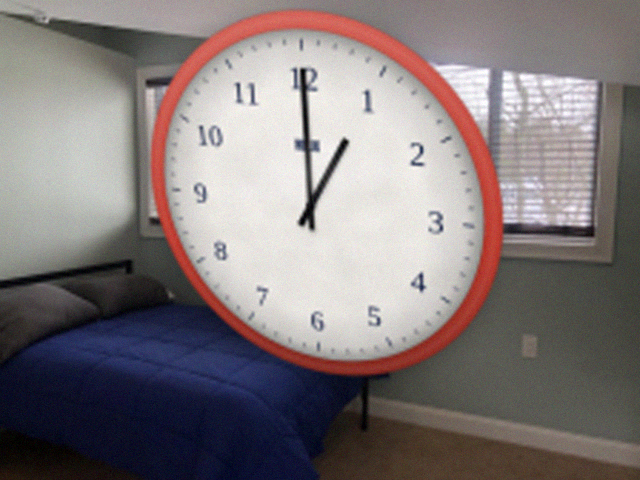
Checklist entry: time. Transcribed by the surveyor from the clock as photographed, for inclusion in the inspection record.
1:00
